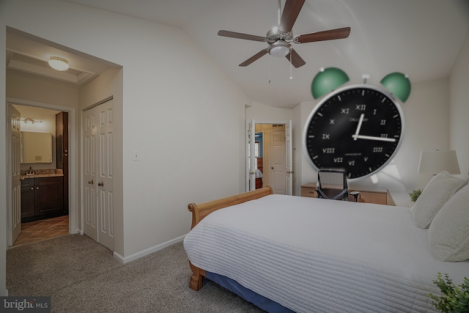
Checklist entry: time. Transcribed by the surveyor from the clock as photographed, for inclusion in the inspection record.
12:16
